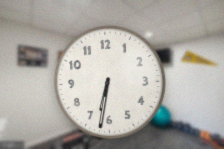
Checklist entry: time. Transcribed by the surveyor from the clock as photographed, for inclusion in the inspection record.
6:32
